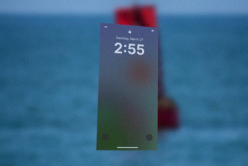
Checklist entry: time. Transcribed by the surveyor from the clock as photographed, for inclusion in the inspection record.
2:55
